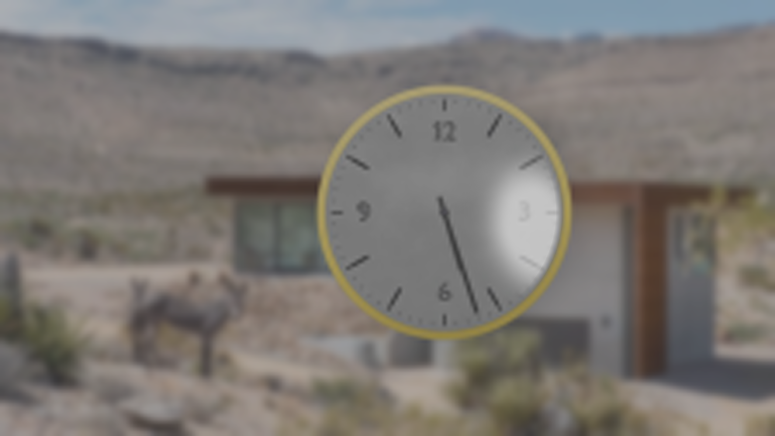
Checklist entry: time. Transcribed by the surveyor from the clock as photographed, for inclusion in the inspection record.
5:27
